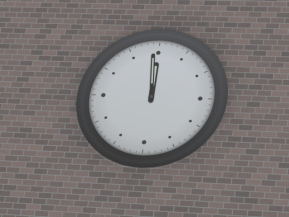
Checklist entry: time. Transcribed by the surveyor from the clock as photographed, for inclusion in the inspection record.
11:59
